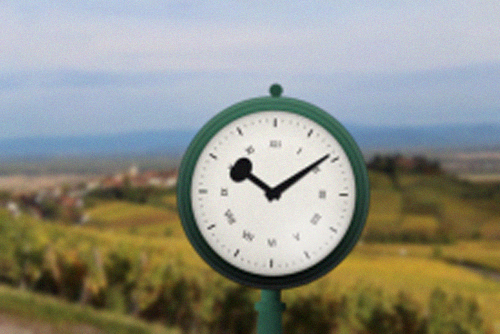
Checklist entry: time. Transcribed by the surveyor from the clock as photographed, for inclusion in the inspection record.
10:09
